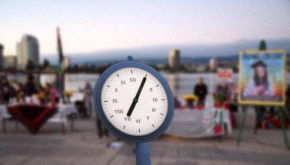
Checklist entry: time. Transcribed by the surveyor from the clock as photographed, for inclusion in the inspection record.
7:05
